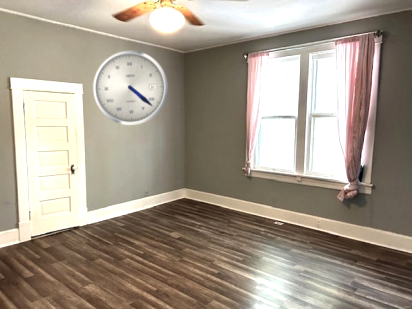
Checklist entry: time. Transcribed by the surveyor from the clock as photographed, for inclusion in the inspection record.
4:22
